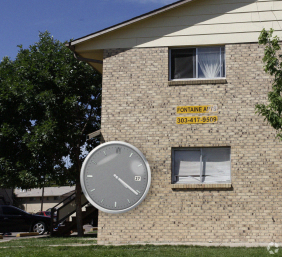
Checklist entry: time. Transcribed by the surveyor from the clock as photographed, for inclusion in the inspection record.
4:21
